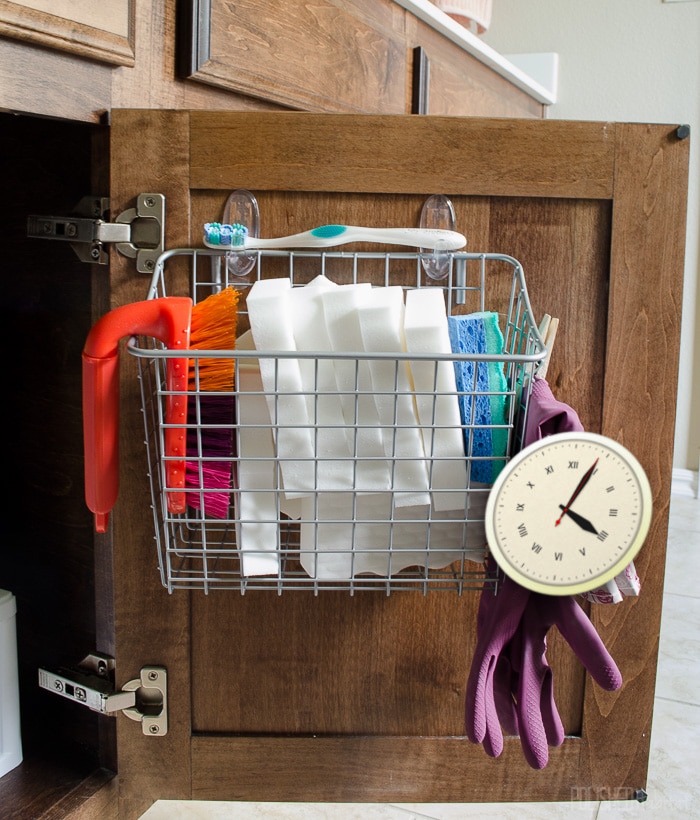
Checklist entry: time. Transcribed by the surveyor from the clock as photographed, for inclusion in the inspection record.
4:04:04
